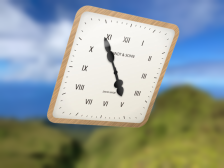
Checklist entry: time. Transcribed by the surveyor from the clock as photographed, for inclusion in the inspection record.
4:54
